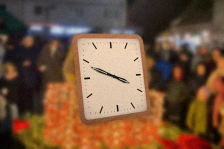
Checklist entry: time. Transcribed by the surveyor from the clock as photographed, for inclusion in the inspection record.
3:49
